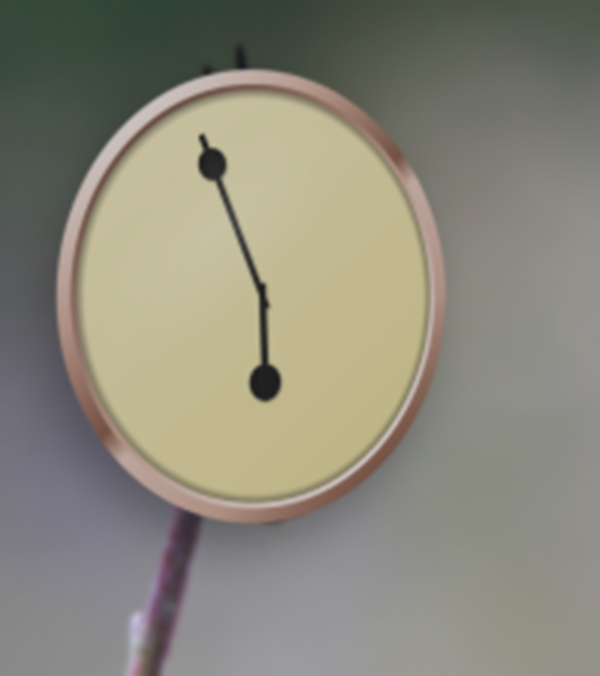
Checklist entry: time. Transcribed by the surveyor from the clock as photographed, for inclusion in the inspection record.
5:56
